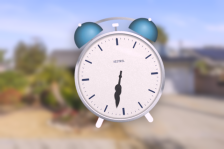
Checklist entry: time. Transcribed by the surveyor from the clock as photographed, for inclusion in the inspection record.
6:32
